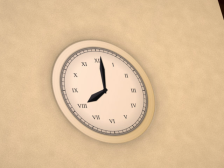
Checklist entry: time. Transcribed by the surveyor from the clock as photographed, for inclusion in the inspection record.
8:01
